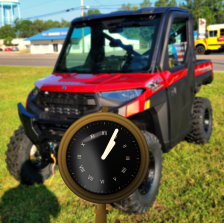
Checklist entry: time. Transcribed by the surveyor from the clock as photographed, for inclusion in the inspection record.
1:04
